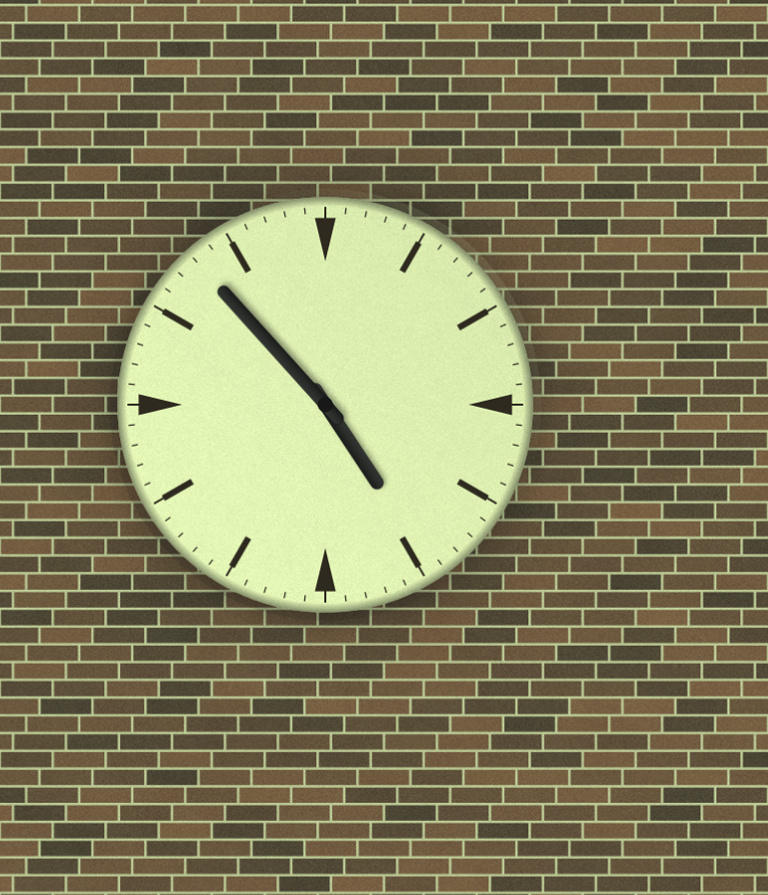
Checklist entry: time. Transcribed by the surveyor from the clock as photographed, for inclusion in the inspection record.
4:53
